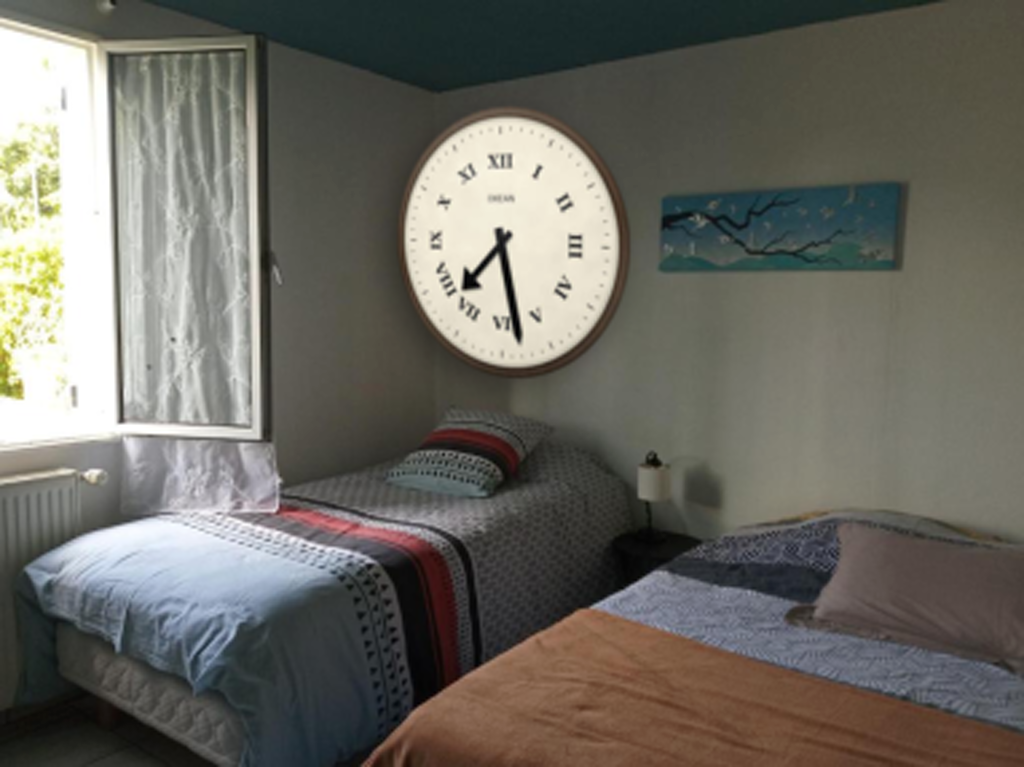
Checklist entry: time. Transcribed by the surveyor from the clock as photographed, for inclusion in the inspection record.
7:28
